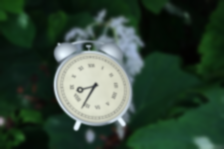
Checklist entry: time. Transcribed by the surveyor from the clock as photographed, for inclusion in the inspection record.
8:36
